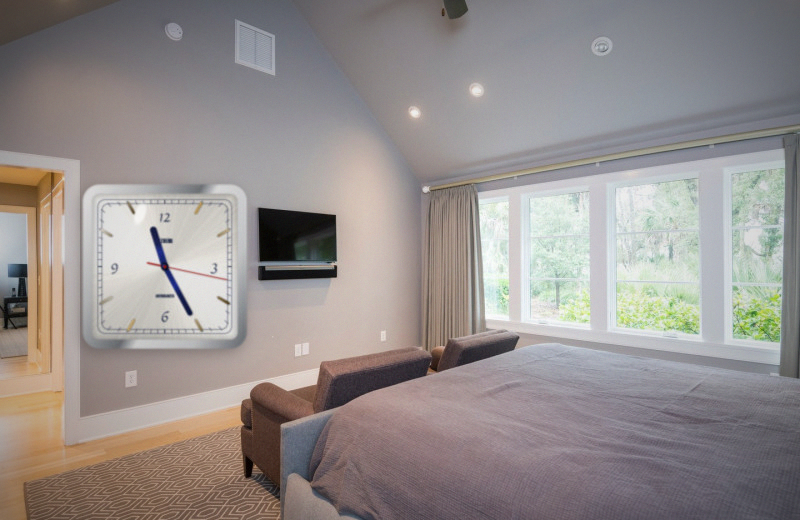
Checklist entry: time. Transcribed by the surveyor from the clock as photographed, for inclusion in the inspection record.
11:25:17
